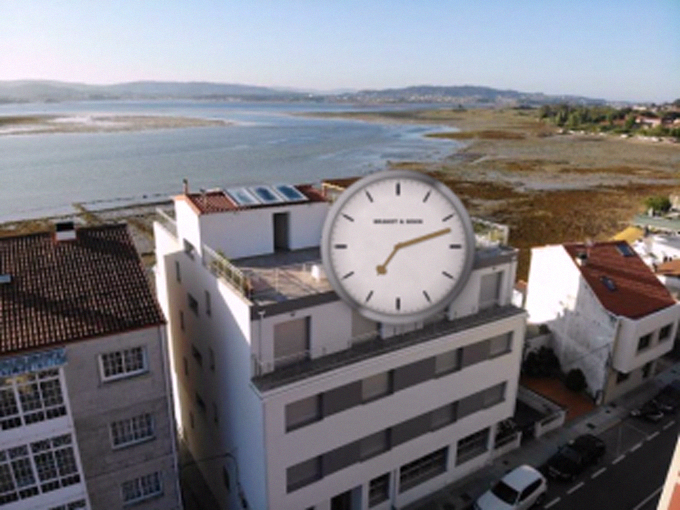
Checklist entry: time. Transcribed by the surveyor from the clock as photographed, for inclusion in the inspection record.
7:12
